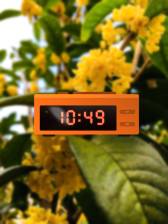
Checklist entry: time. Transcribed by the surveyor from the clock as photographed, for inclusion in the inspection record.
10:49
